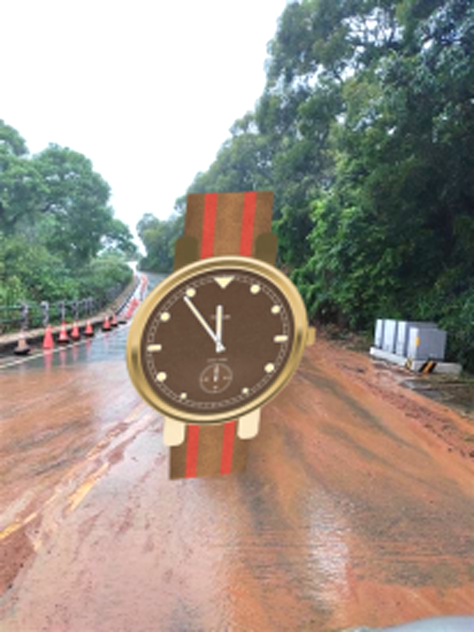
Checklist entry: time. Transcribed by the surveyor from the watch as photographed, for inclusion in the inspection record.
11:54
